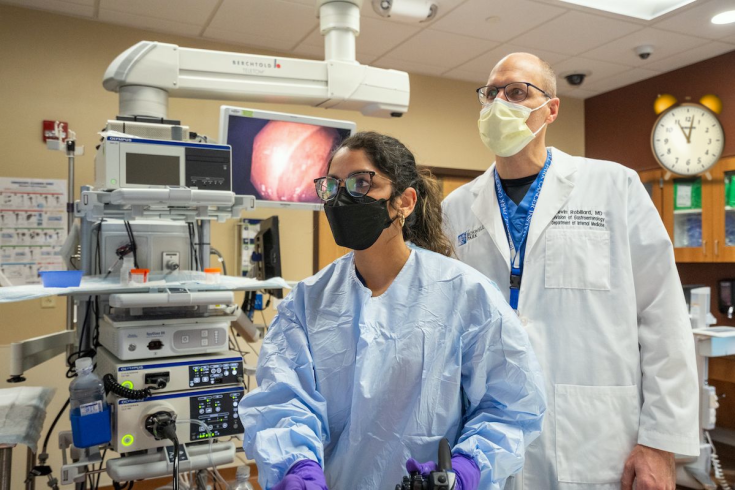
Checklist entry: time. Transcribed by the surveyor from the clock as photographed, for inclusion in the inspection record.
11:02
